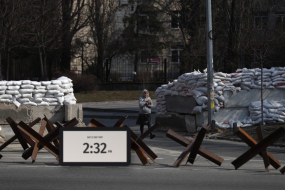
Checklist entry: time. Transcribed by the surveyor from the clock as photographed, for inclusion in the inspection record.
2:32
